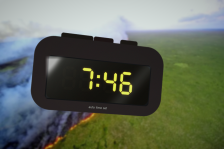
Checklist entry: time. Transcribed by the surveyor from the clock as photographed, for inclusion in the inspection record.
7:46
